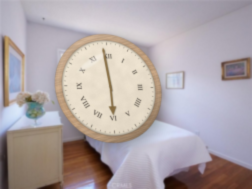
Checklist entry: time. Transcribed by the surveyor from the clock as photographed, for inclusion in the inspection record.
5:59
